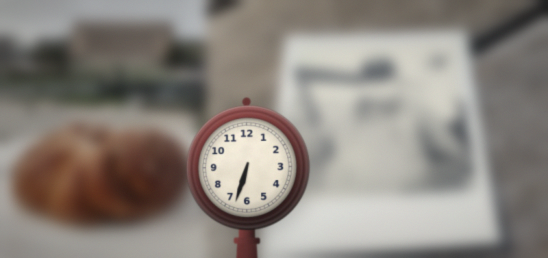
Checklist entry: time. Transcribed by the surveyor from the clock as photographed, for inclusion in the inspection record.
6:33
